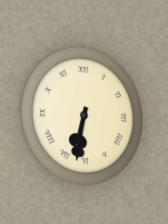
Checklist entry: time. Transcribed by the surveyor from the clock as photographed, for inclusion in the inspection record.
6:32
